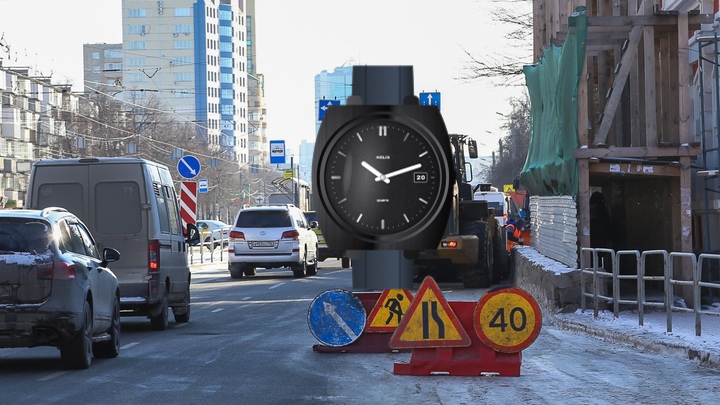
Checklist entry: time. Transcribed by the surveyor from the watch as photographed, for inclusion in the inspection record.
10:12
